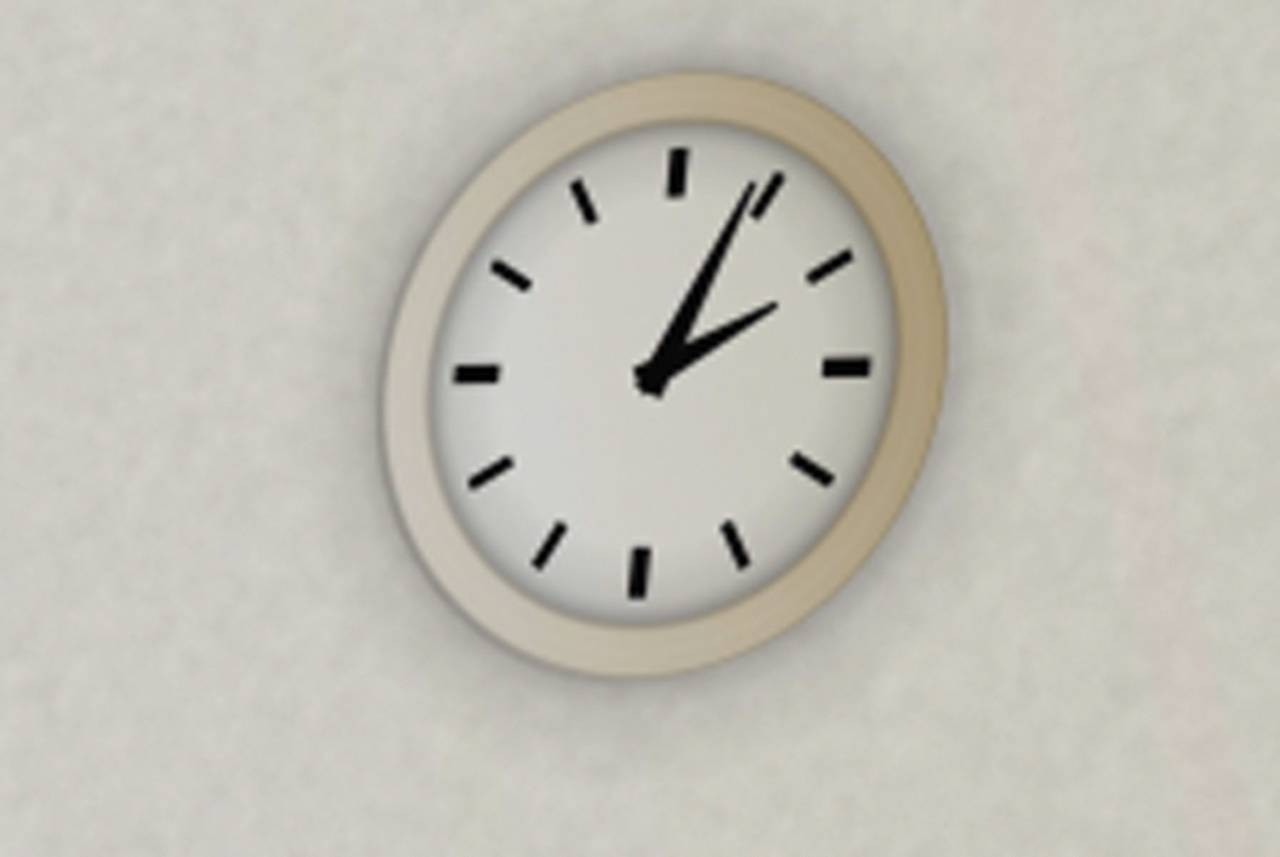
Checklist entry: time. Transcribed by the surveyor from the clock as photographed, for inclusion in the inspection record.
2:04
